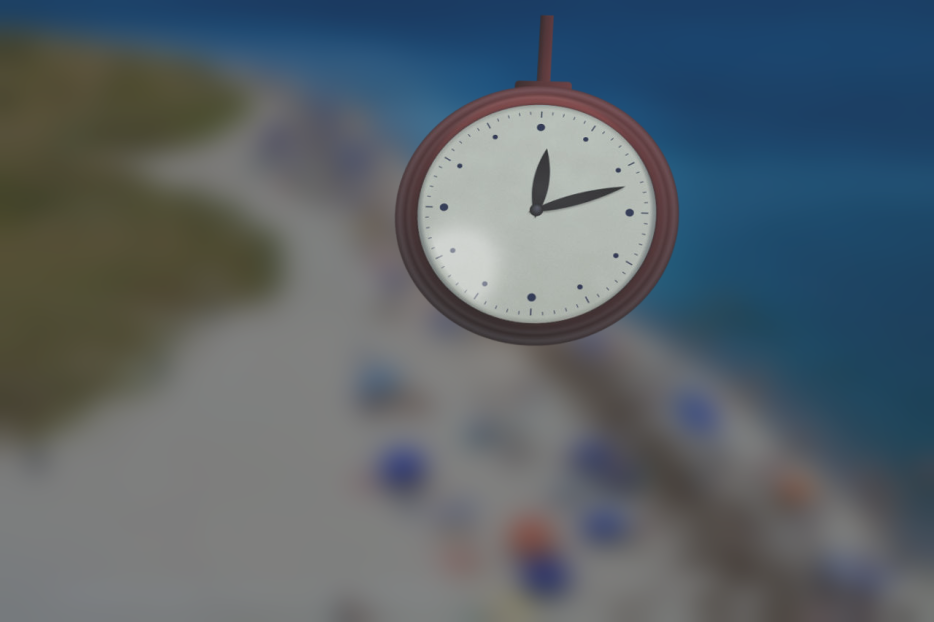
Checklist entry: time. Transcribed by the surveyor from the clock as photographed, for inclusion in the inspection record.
12:12
